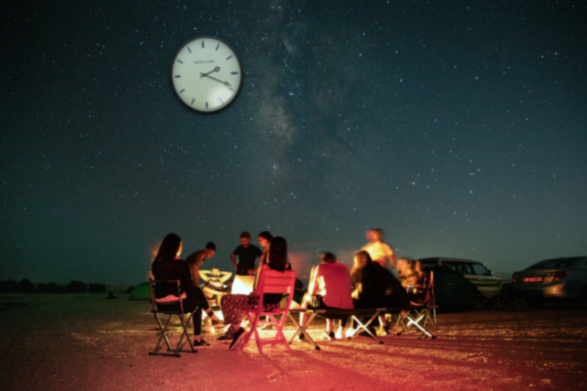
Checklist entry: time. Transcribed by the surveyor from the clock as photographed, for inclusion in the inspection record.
2:19
